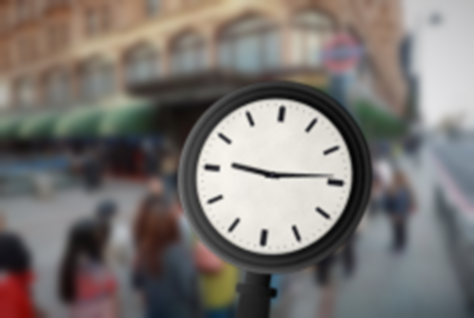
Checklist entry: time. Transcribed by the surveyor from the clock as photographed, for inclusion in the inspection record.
9:14
